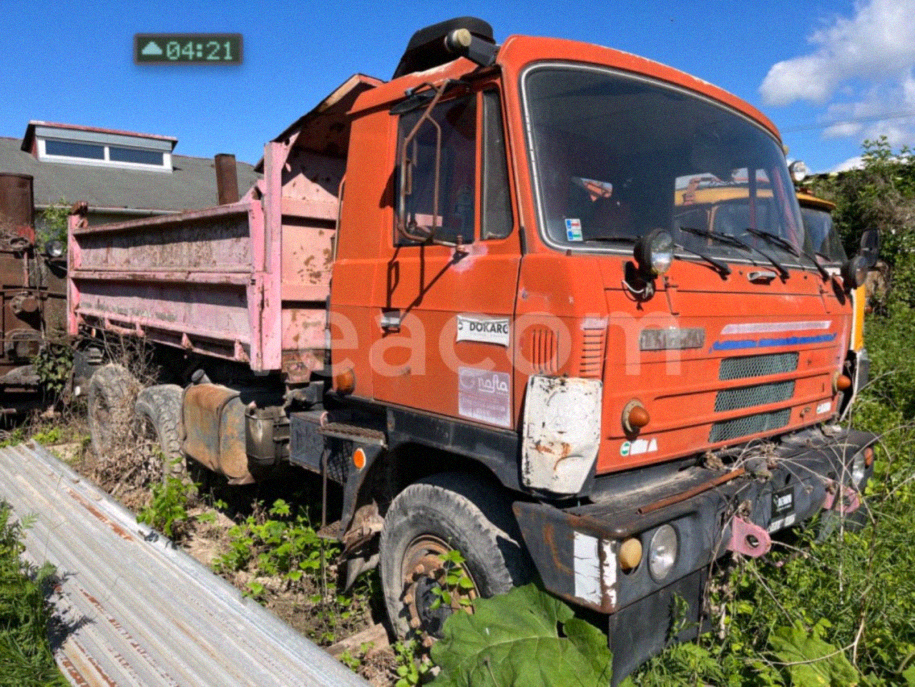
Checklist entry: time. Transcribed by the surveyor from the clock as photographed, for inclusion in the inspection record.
4:21
